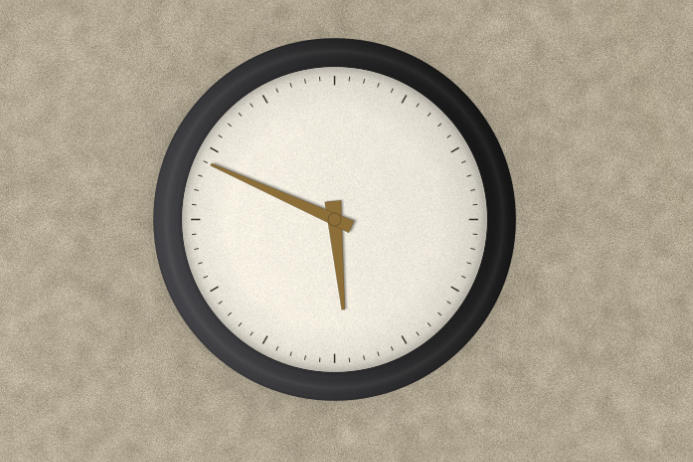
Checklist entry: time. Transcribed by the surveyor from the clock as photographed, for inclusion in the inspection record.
5:49
